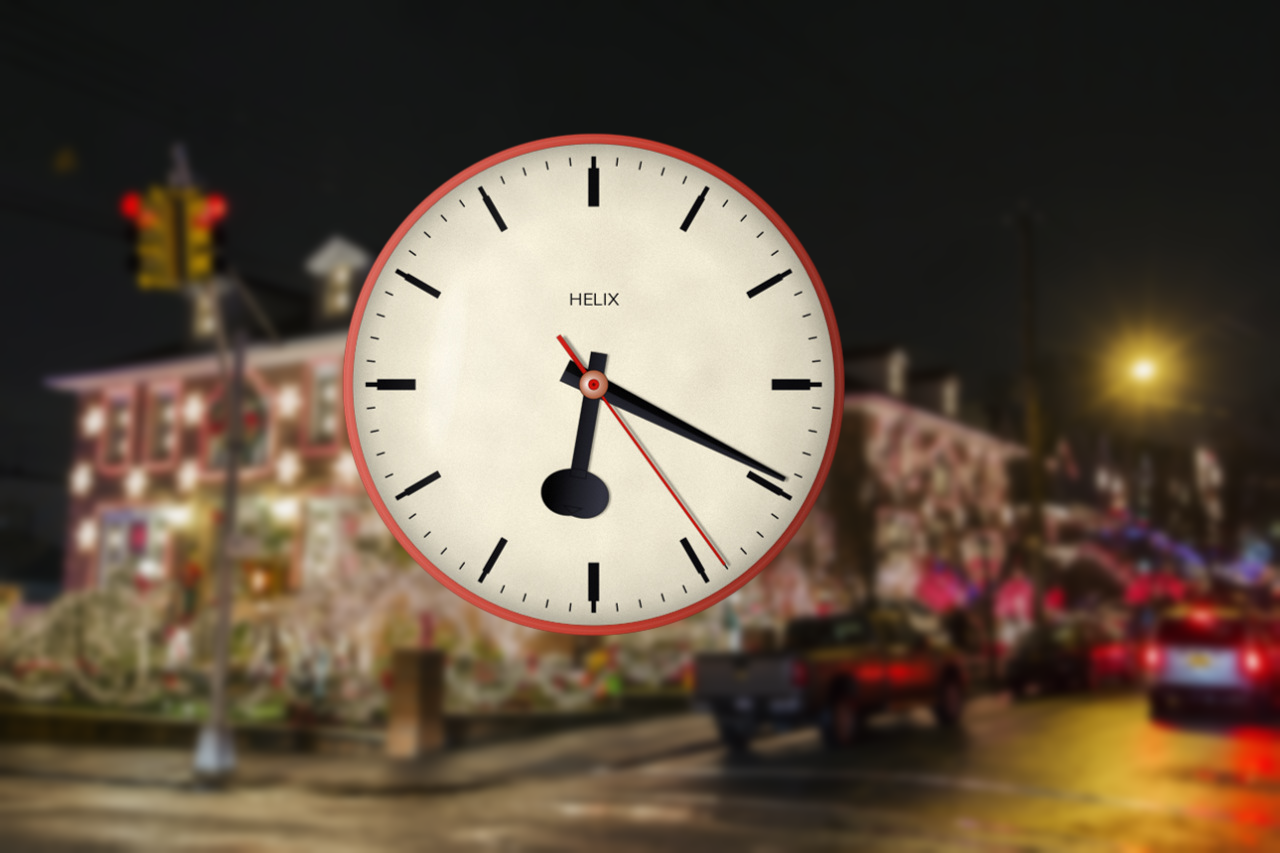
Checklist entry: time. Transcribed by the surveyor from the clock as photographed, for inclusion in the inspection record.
6:19:24
